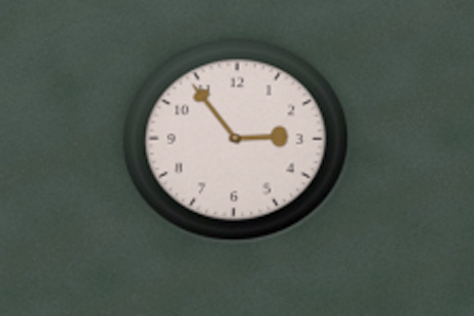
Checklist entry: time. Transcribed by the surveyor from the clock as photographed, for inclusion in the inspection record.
2:54
